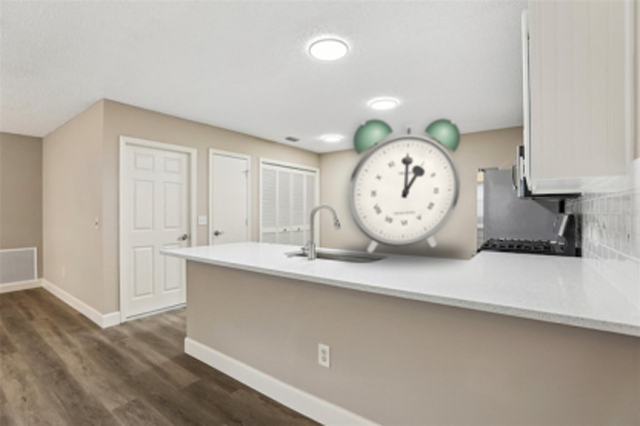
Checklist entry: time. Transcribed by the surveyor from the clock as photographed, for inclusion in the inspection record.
1:00
